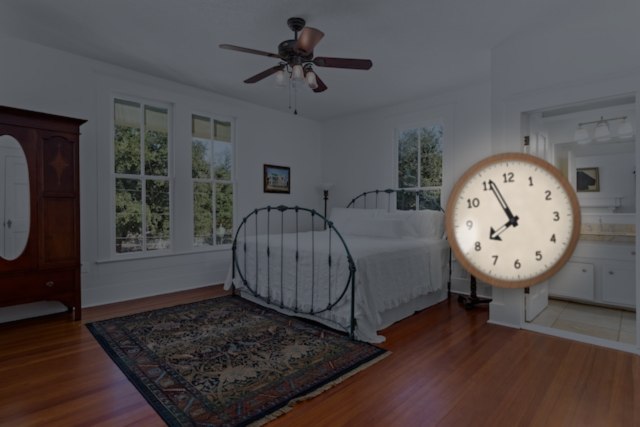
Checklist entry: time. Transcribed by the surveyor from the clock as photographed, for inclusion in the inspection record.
7:56
